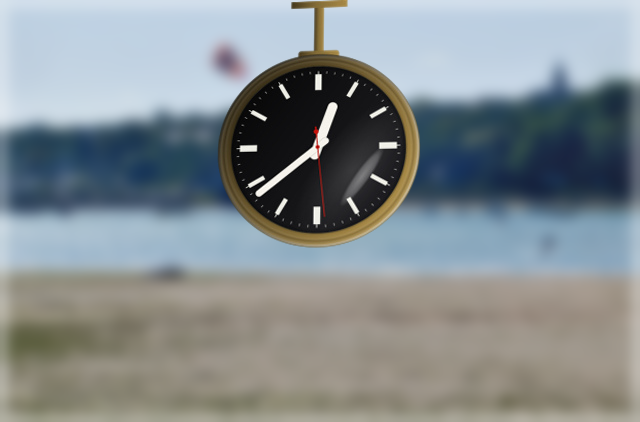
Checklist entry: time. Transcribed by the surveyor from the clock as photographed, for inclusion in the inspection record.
12:38:29
